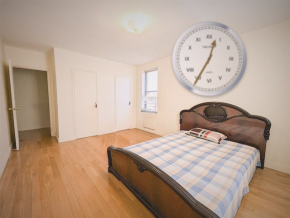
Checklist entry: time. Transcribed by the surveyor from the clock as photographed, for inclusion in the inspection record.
12:35
